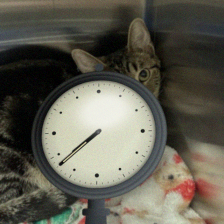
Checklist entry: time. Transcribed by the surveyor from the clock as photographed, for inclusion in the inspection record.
7:38
